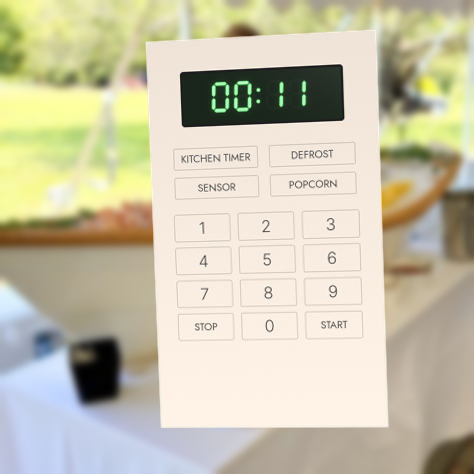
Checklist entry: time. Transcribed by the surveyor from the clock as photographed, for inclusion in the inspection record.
0:11
